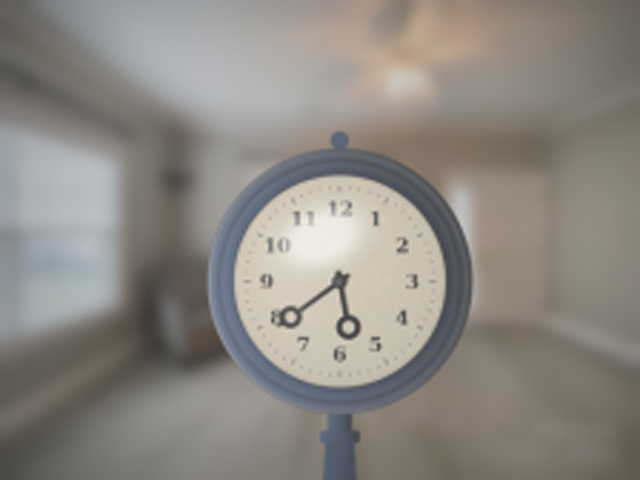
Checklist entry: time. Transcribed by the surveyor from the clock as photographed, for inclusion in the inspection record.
5:39
